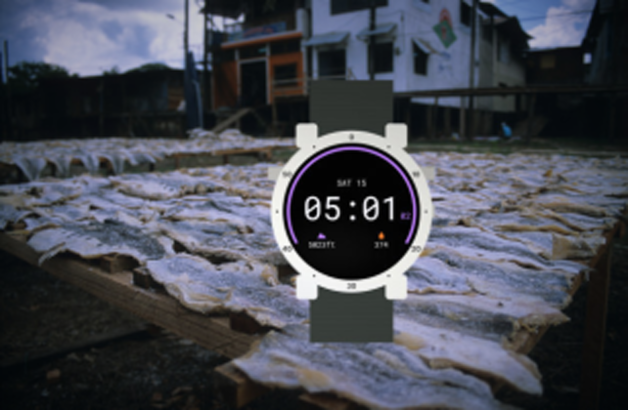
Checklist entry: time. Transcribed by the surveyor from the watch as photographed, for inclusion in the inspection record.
5:01
